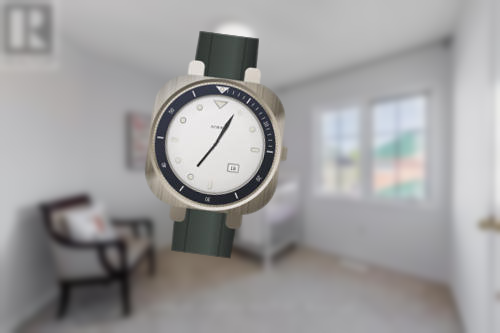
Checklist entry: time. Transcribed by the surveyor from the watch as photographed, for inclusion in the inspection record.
7:04
